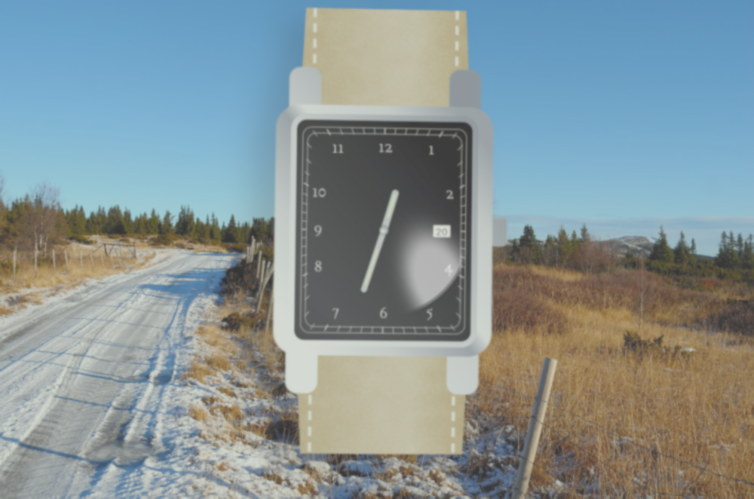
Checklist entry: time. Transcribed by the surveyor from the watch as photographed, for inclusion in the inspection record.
12:33
